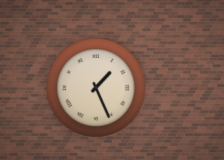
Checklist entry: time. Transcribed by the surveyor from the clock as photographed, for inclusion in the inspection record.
1:26
